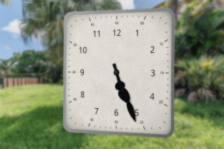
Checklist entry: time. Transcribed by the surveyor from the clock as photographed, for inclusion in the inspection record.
5:26
